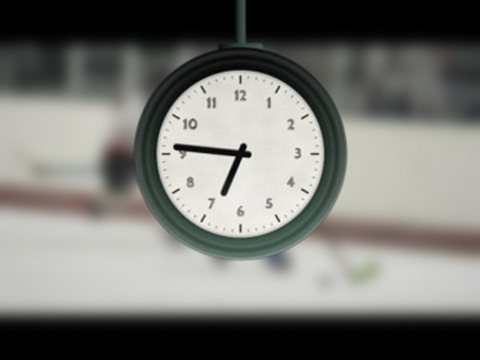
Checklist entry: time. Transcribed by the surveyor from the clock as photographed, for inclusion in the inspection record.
6:46
